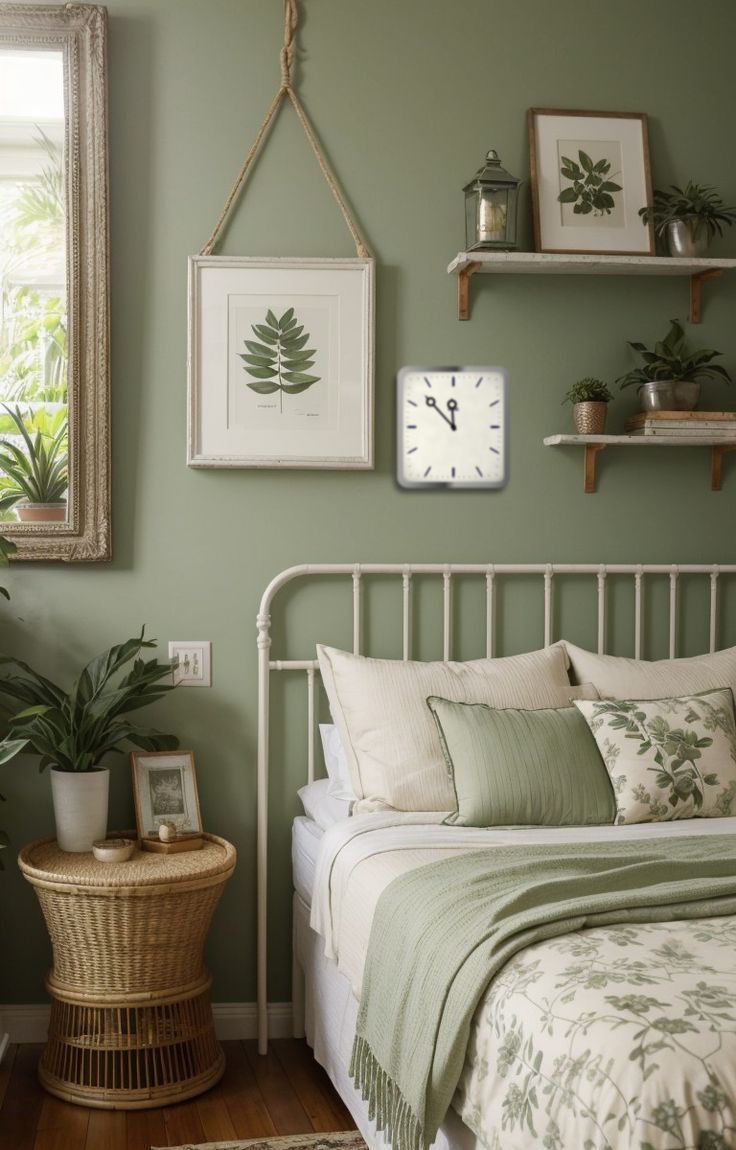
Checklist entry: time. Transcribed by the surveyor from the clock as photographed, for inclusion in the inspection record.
11:53
